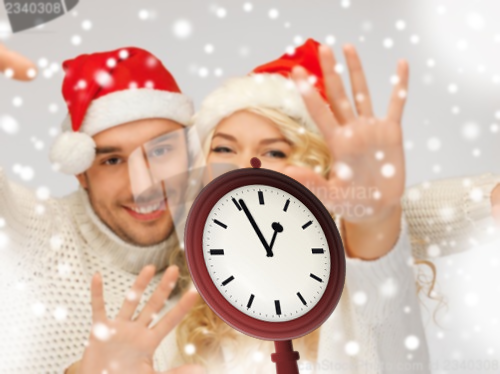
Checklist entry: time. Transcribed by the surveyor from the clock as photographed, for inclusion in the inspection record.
12:56
